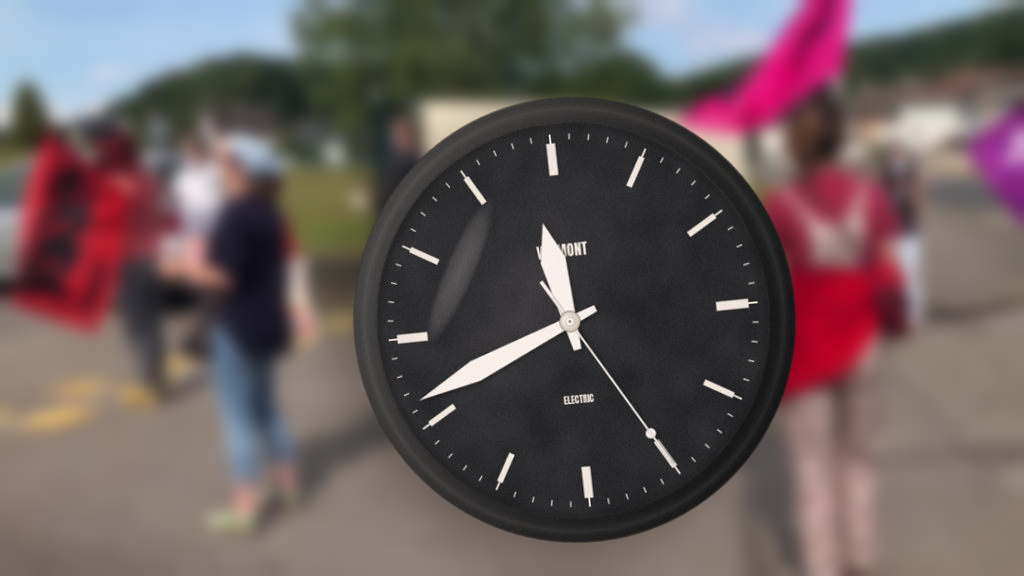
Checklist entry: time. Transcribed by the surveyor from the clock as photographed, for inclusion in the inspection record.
11:41:25
